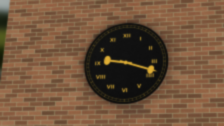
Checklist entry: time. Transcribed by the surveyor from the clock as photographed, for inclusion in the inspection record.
9:18
